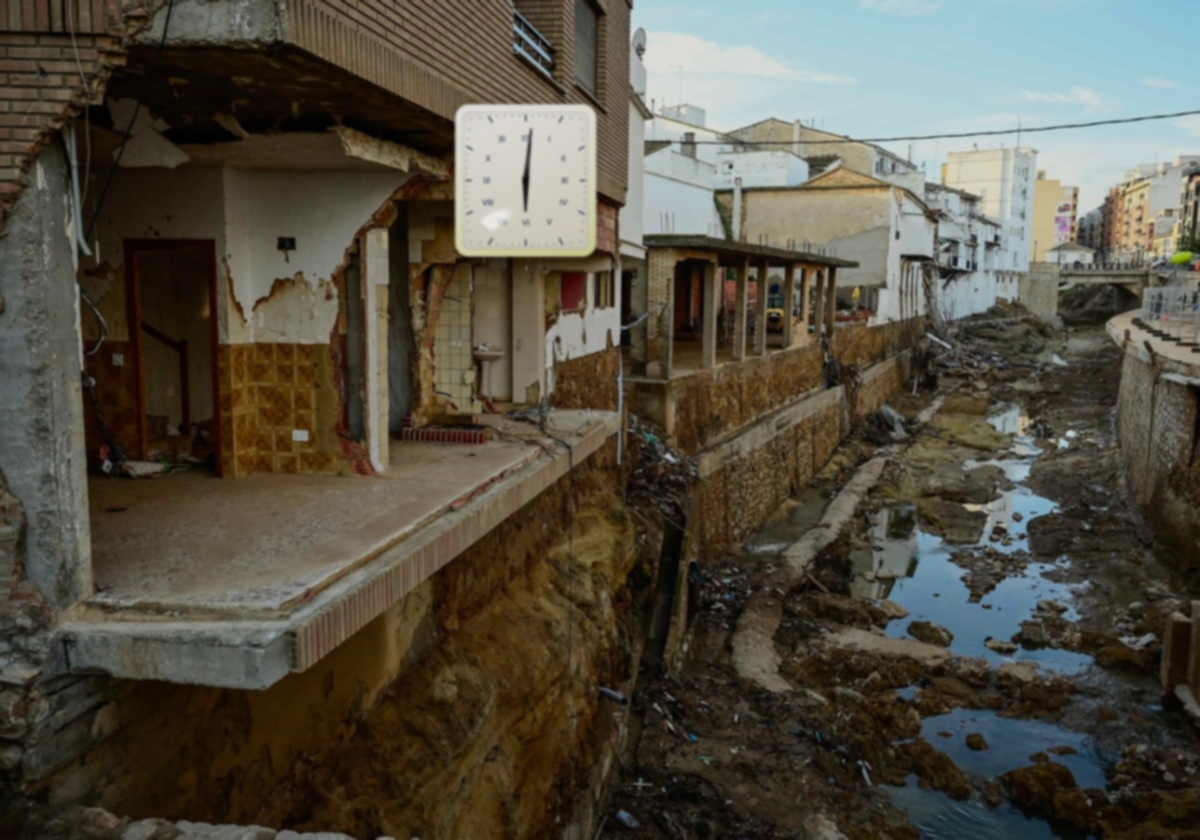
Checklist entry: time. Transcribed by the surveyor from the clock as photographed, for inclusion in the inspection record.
6:01
